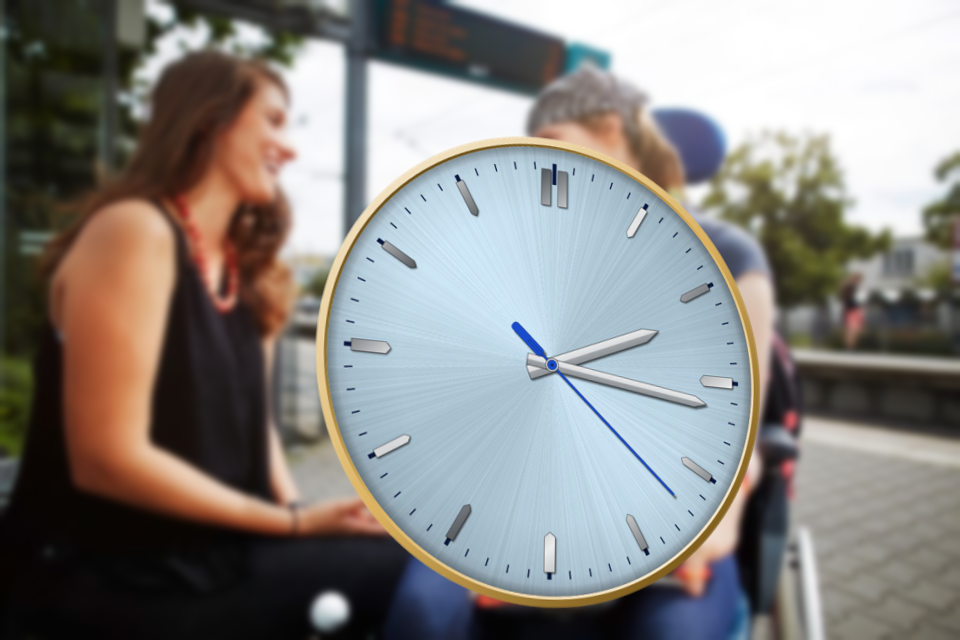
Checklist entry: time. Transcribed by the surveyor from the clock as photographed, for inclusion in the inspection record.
2:16:22
